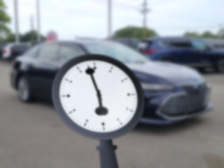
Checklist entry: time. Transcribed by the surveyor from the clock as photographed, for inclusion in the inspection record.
5:58
